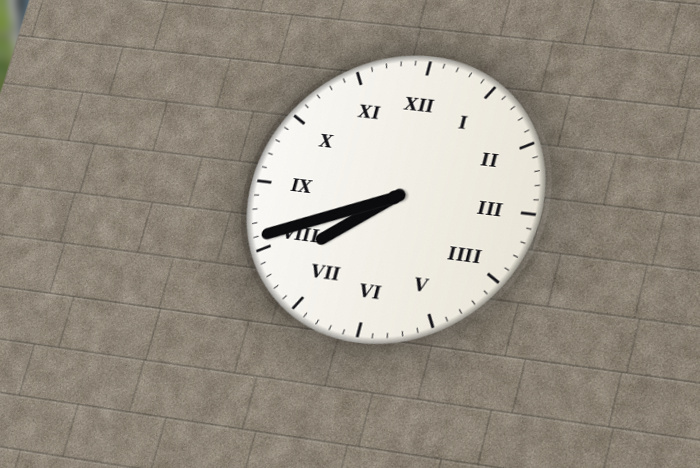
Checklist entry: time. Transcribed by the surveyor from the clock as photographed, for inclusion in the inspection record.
7:41
